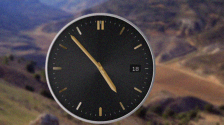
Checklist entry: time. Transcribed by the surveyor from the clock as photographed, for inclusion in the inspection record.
4:53
